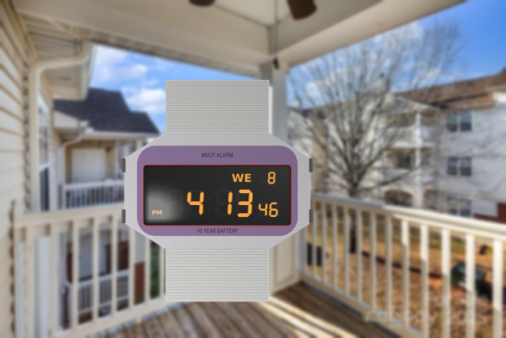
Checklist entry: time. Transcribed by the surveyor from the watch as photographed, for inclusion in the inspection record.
4:13:46
